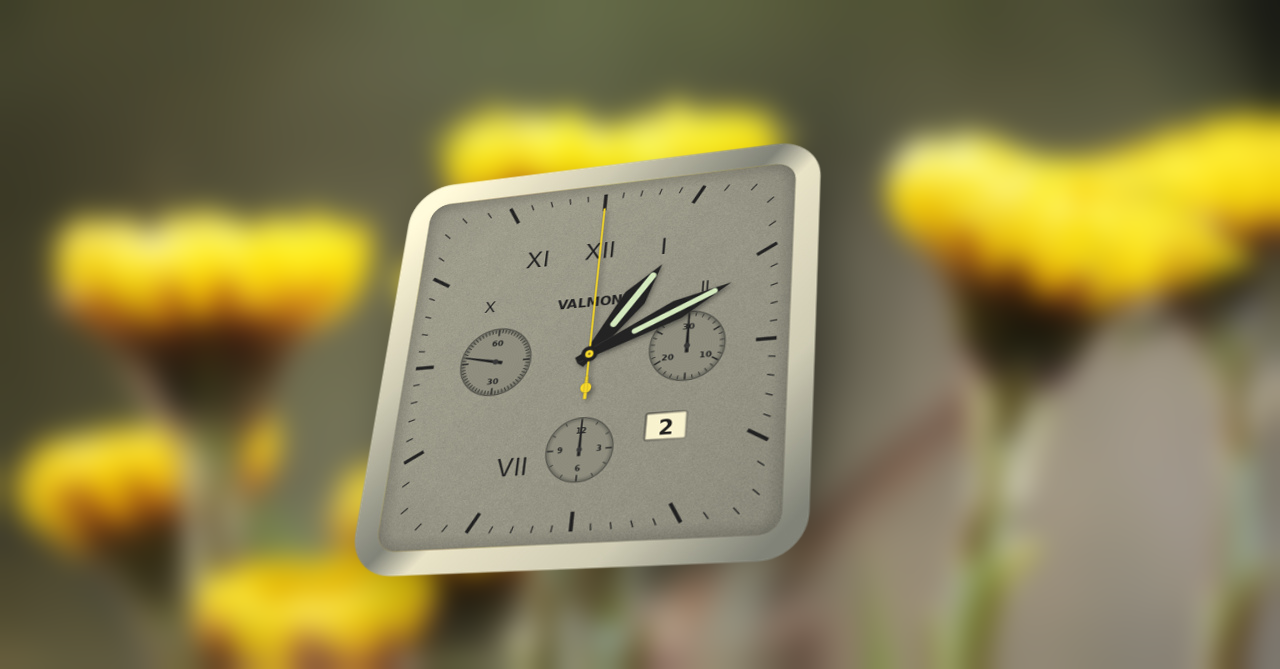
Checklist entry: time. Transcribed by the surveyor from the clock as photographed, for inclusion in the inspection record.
1:10:47
